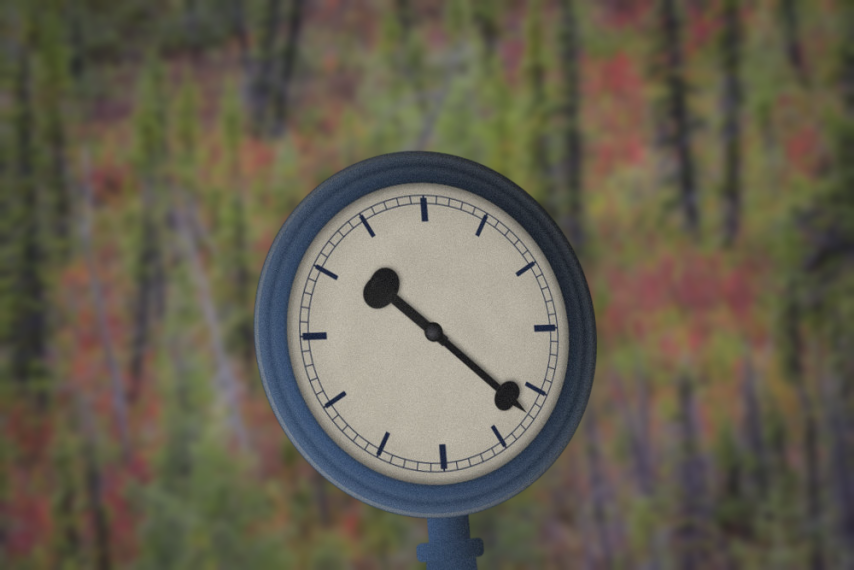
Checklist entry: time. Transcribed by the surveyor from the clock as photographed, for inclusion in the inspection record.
10:22
